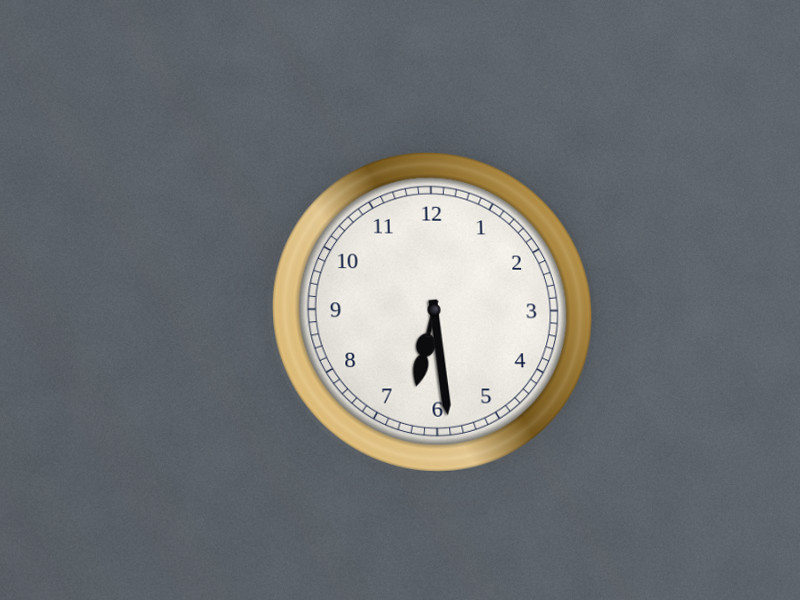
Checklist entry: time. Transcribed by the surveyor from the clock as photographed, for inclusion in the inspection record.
6:29
